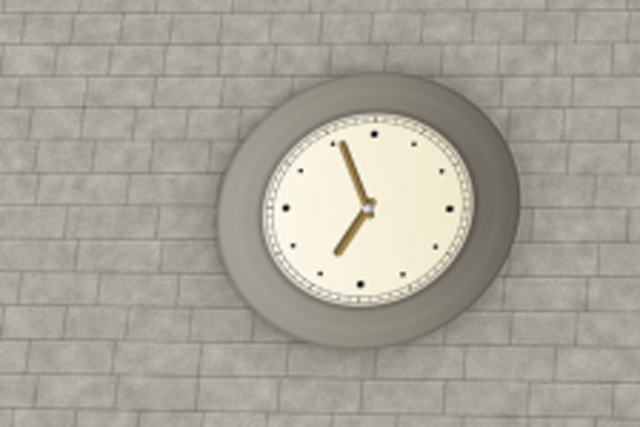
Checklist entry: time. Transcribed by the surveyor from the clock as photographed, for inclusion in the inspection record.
6:56
